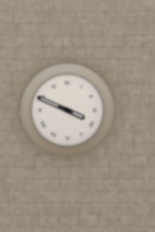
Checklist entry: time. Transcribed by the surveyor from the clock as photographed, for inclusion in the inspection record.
3:49
